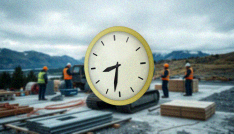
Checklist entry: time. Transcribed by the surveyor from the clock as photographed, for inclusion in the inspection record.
8:32
